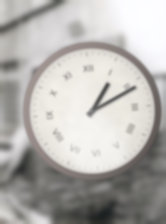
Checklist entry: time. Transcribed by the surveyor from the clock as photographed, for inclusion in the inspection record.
1:11
